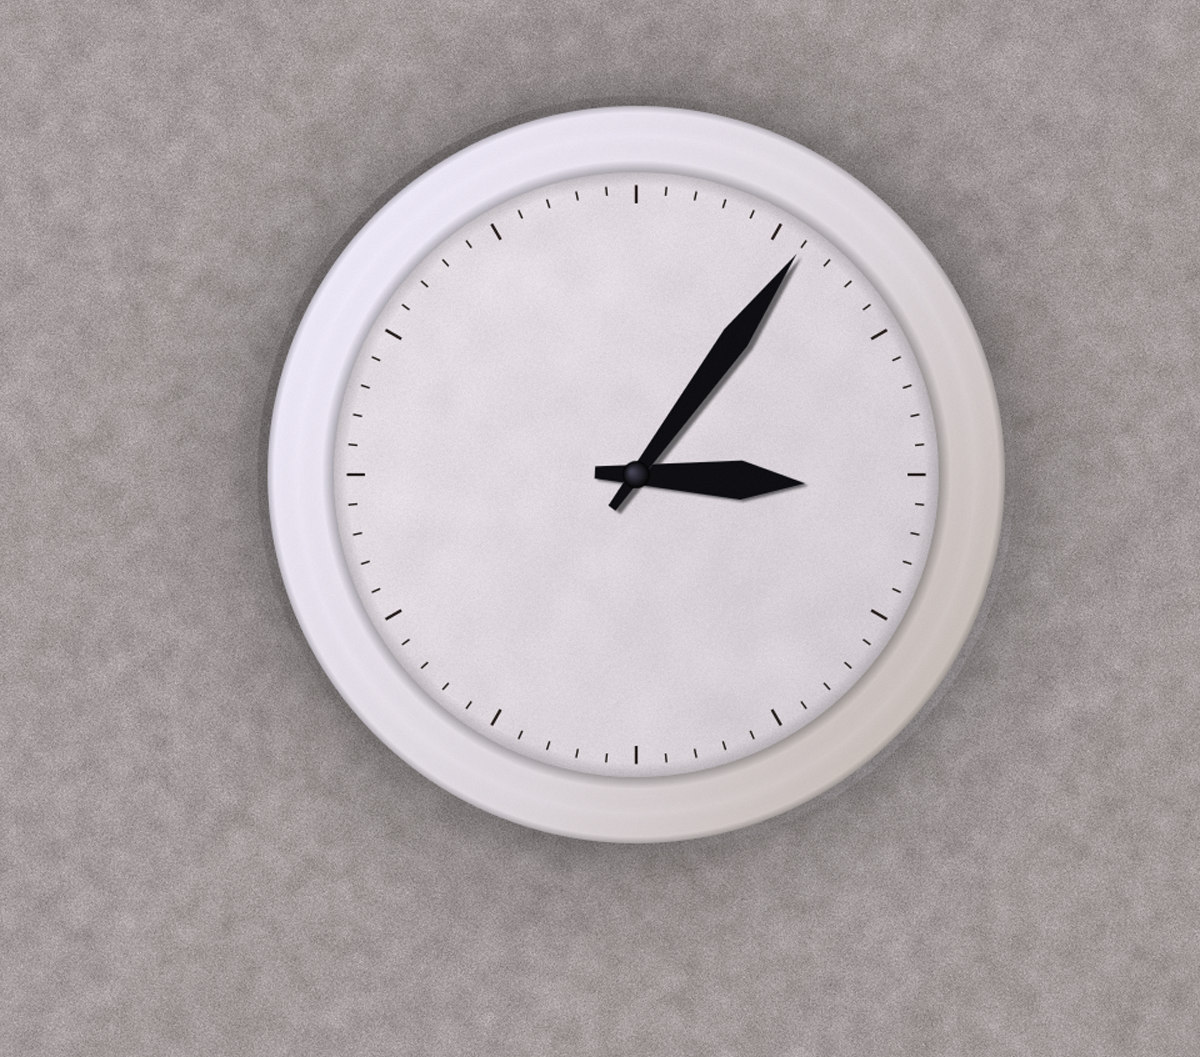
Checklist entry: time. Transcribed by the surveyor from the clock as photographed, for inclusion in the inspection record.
3:06
